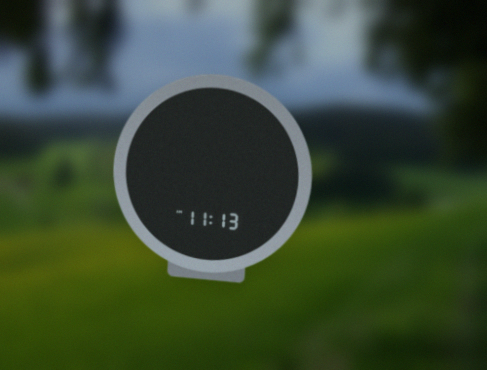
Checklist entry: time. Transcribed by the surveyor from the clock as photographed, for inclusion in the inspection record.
11:13
